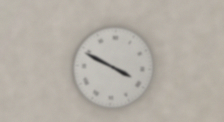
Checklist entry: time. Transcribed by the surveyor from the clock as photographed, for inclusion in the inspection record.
3:49
